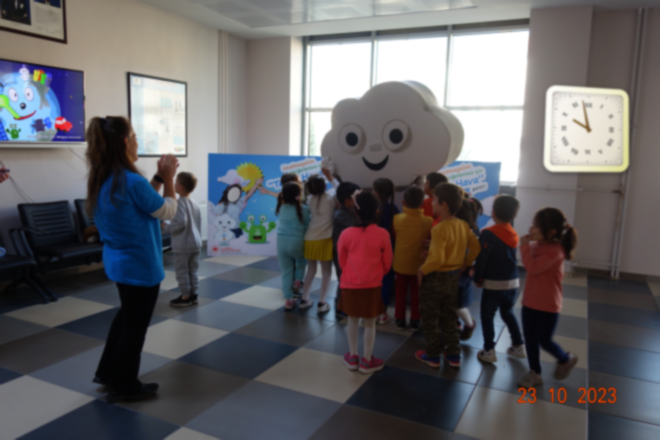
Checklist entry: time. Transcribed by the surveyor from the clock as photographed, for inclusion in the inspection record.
9:58
